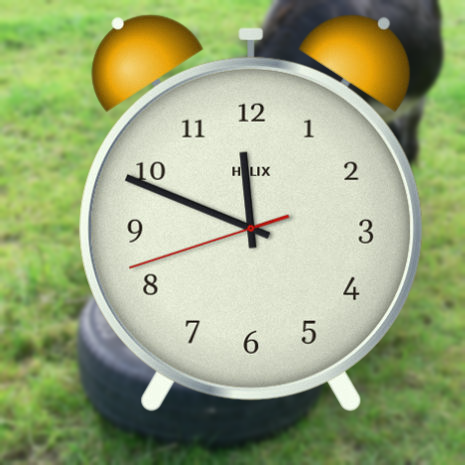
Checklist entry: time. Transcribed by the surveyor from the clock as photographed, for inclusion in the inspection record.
11:48:42
